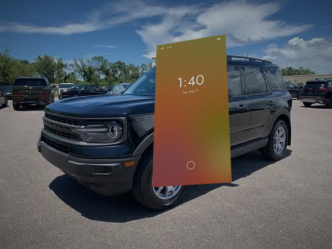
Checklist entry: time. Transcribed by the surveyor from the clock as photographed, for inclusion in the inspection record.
1:40
